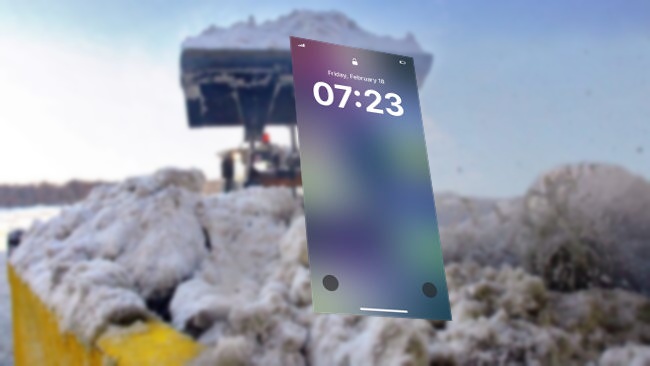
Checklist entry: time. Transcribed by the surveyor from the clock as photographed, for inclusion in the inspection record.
7:23
